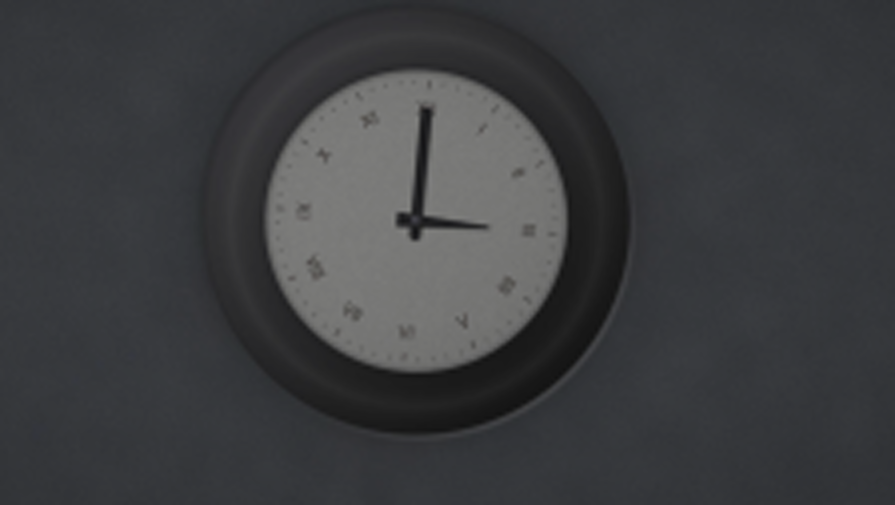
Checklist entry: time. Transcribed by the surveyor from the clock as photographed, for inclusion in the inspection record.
3:00
